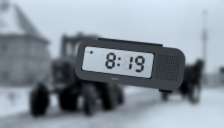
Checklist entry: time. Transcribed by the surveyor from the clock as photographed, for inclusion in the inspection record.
8:19
